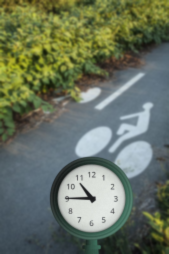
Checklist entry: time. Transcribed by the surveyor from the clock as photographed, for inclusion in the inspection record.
10:45
